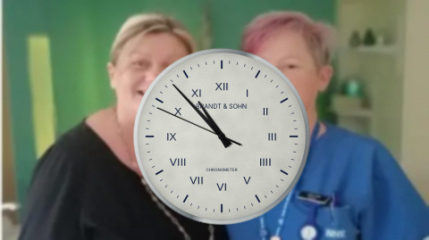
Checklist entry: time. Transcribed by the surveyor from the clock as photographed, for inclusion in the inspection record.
10:52:49
